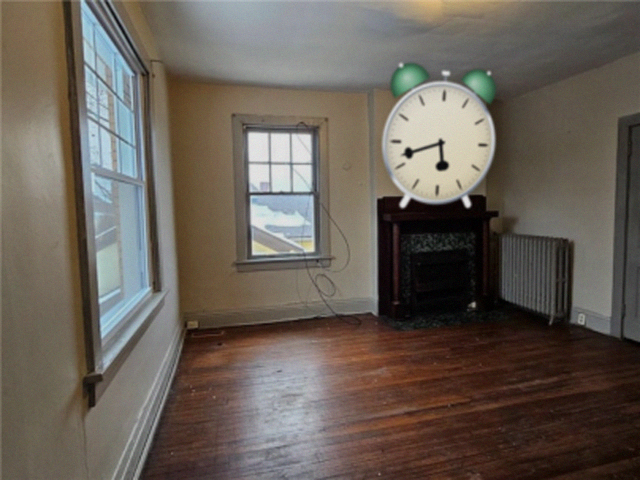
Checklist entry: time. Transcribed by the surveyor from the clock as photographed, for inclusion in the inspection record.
5:42
